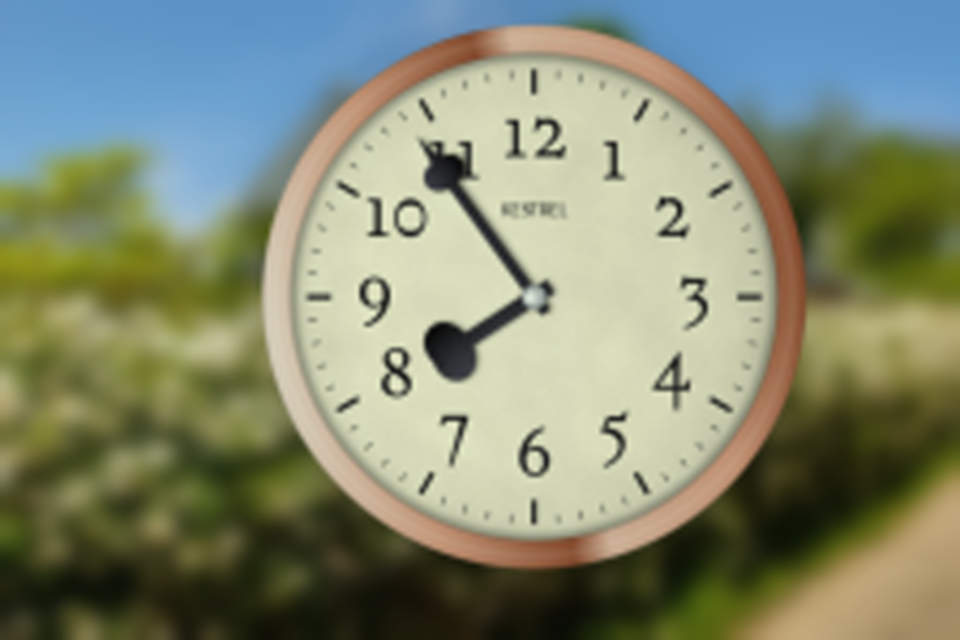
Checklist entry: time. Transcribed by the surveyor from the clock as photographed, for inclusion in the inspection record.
7:54
